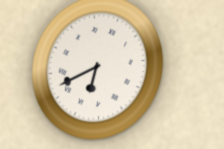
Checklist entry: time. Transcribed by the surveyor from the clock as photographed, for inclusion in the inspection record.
5:37
